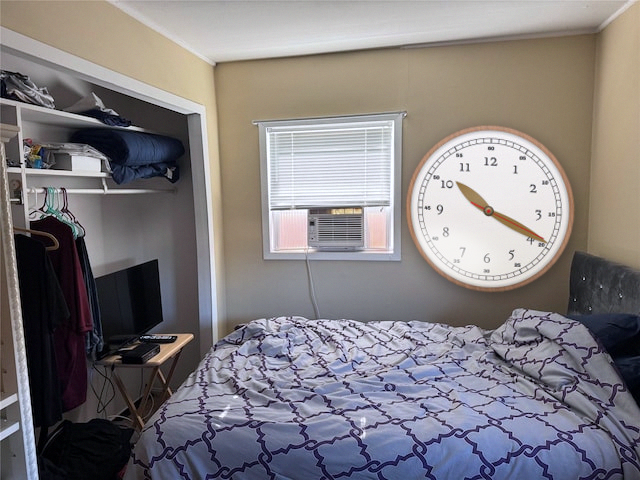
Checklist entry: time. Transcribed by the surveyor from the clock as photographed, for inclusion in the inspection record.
10:19:19
